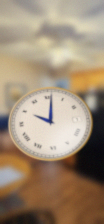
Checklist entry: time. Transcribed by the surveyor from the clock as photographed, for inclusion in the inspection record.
10:01
